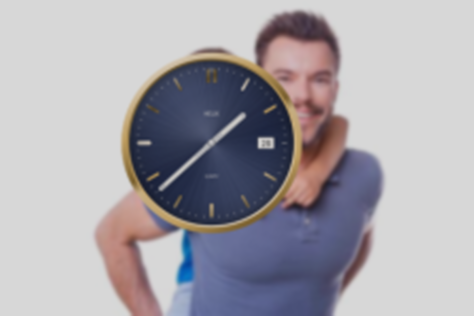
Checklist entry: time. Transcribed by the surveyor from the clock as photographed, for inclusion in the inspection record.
1:38
